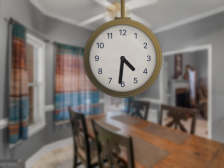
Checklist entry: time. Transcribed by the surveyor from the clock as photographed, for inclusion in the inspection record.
4:31
